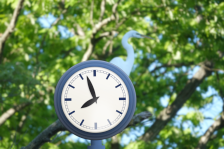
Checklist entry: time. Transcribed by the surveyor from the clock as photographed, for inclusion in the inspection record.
7:57
